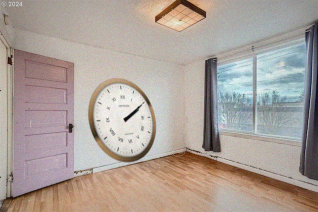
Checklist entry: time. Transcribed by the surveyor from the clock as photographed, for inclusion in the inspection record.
2:10
